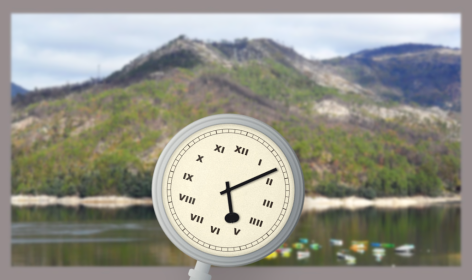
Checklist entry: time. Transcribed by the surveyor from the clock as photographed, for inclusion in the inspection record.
5:08
